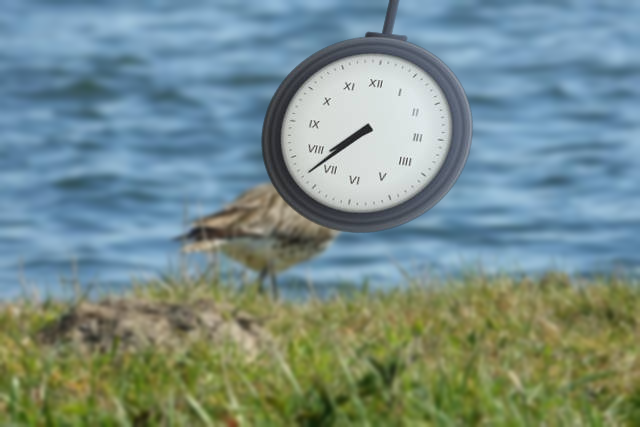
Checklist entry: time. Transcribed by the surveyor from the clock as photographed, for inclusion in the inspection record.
7:37
